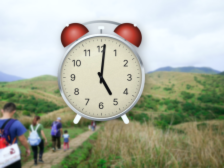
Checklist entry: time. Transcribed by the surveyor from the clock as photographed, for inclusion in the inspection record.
5:01
